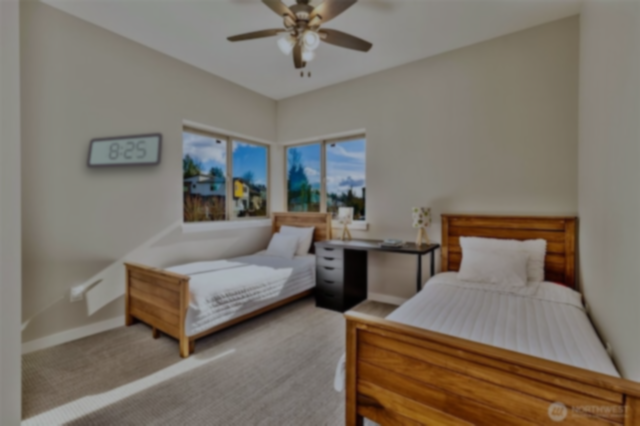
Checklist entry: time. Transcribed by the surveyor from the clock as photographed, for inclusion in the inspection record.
8:25
